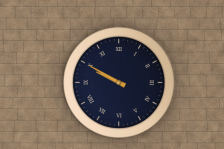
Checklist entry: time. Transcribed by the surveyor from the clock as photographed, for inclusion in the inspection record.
9:50
